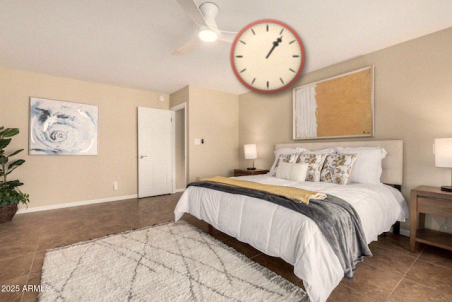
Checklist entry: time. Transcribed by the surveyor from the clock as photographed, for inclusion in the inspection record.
1:06
